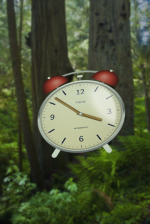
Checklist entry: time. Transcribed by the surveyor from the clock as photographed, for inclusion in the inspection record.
3:52
